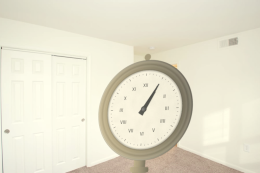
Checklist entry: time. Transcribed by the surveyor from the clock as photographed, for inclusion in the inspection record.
1:05
